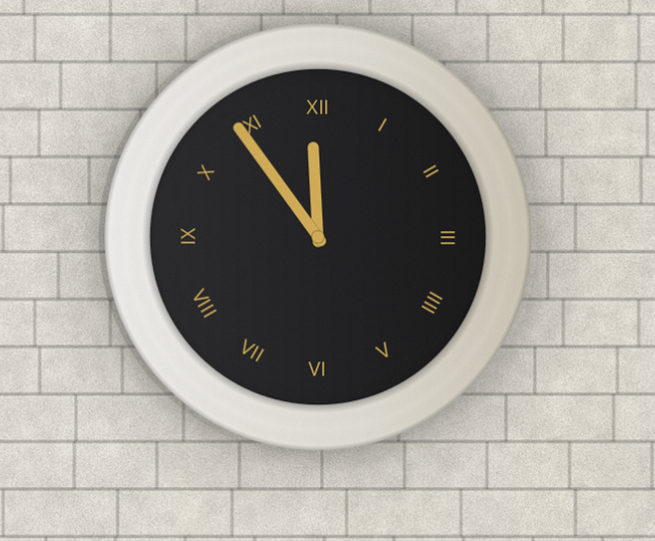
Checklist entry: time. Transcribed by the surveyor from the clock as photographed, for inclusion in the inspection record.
11:54
